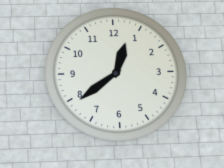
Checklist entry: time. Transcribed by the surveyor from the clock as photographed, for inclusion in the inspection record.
12:39
